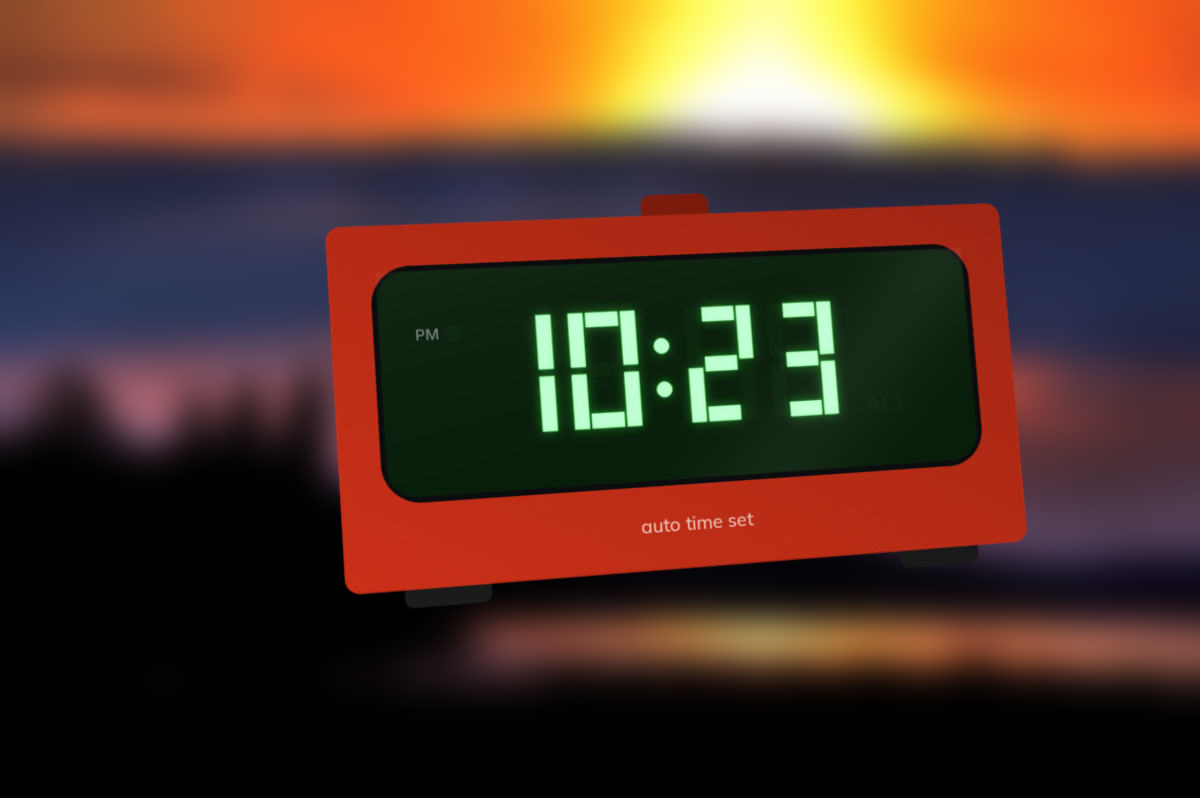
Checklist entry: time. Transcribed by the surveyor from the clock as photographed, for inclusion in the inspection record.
10:23
